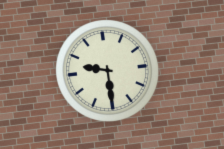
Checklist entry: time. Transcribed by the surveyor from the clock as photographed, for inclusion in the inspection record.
9:30
